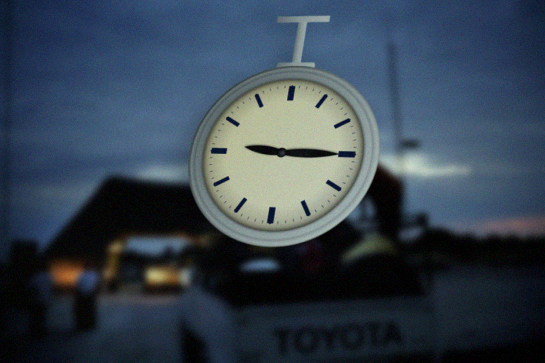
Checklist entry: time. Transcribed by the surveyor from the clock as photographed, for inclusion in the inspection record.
9:15
